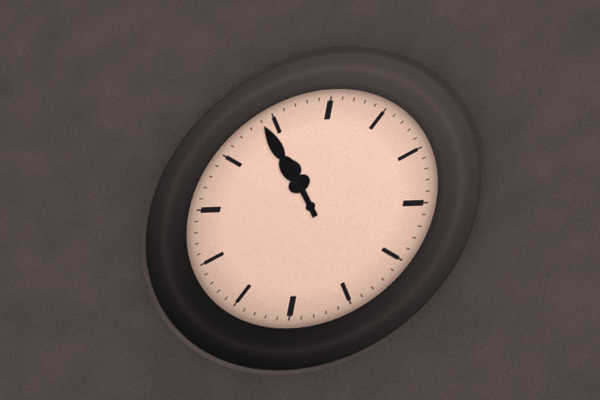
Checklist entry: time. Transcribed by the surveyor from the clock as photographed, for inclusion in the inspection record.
10:54
